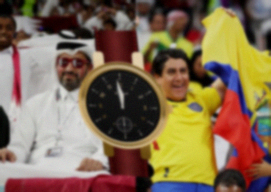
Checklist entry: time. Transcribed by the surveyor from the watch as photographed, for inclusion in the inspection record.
11:59
